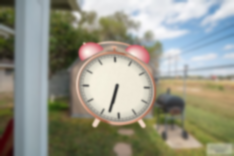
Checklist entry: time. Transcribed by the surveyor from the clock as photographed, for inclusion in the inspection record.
6:33
